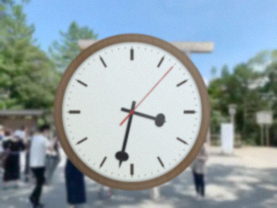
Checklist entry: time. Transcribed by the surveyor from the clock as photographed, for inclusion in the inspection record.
3:32:07
